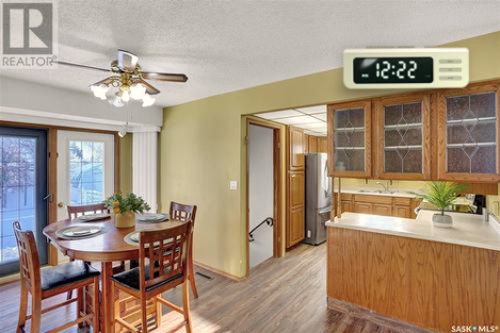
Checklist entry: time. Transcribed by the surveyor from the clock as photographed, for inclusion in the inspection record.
12:22
